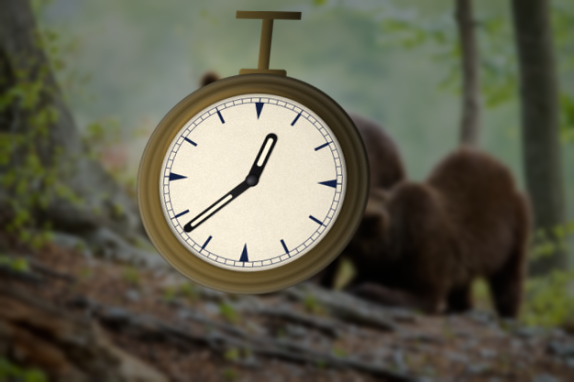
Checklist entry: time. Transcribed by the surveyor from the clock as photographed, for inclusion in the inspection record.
12:38
